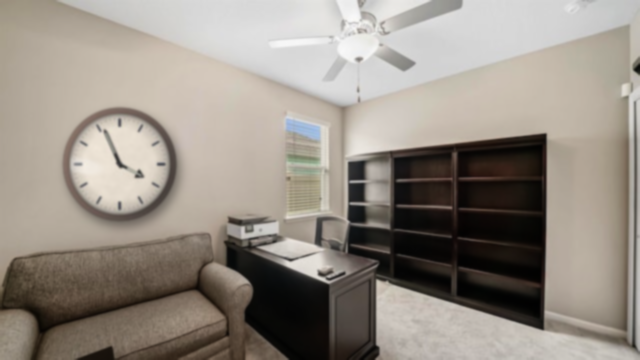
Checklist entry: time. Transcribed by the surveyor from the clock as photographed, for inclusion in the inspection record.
3:56
